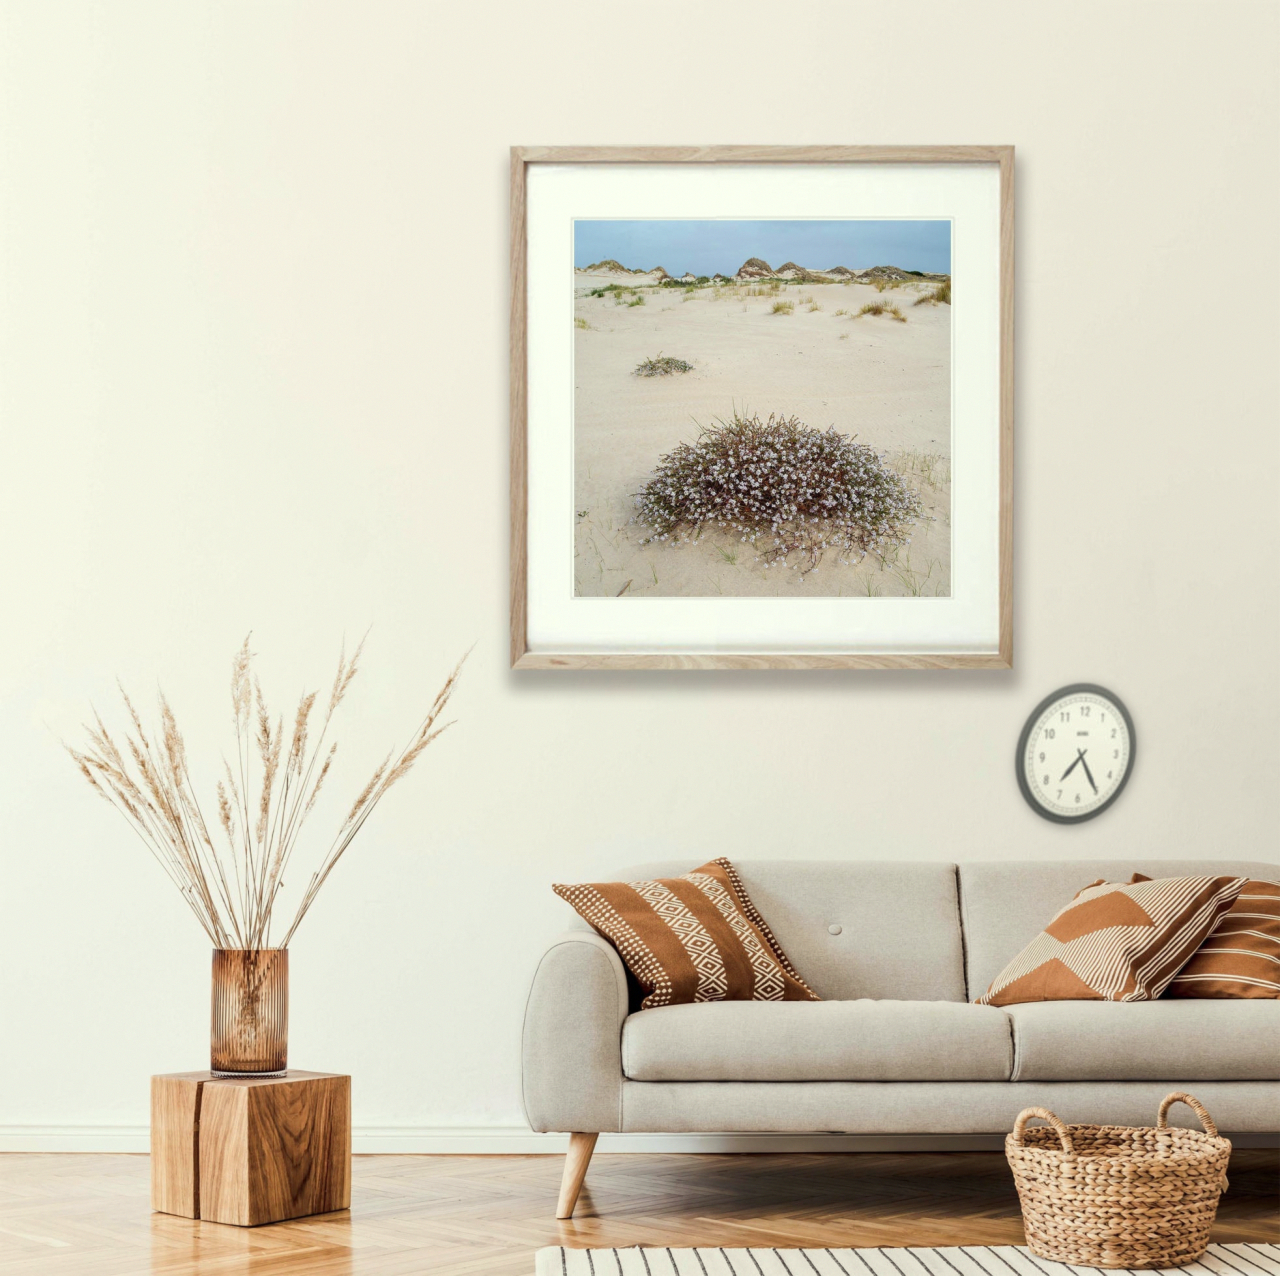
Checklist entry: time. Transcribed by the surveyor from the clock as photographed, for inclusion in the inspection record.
7:25
